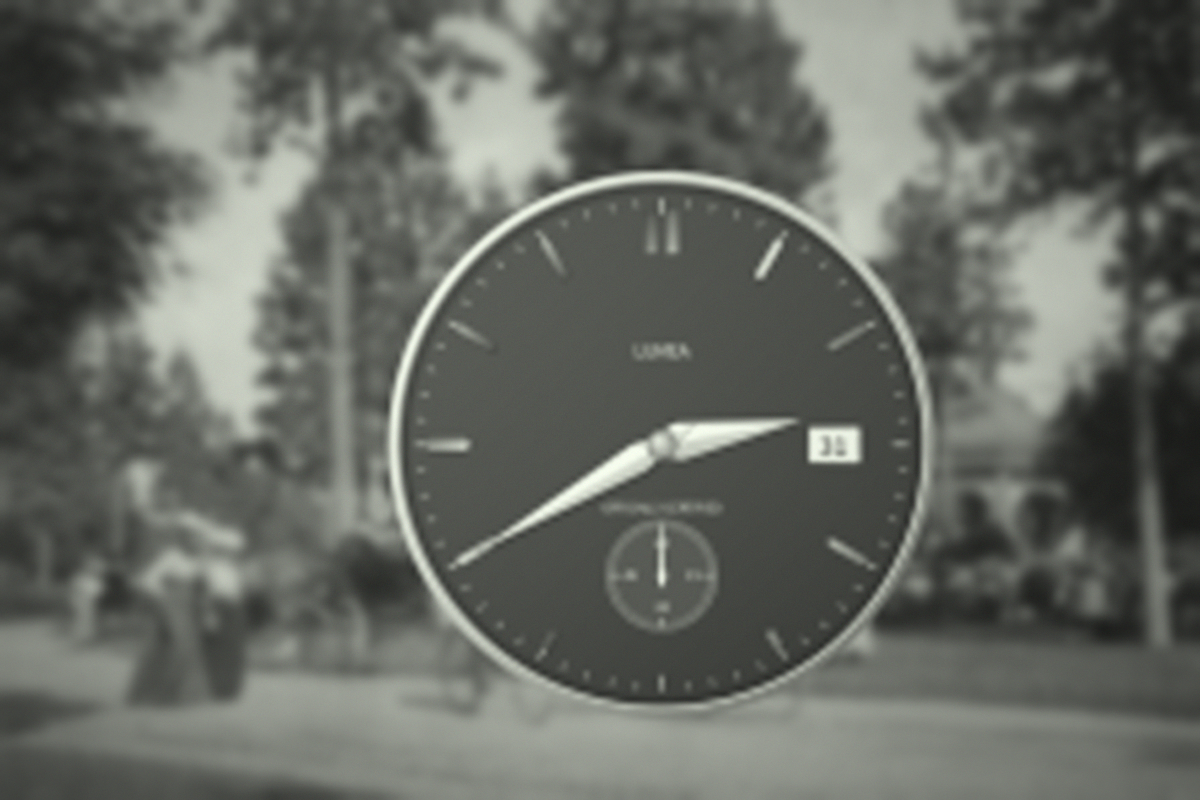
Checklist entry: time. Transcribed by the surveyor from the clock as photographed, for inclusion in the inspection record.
2:40
